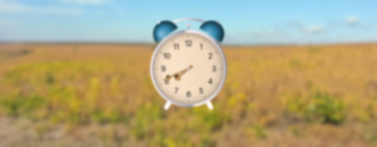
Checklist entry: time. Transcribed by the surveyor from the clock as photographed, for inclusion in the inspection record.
7:41
